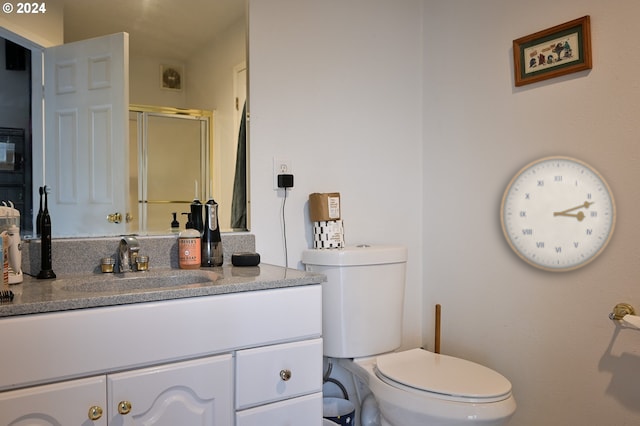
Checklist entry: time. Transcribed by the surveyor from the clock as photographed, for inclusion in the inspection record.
3:12
